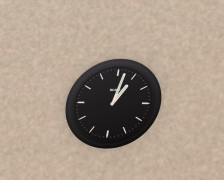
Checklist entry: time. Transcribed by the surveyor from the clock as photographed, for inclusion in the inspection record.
1:02
